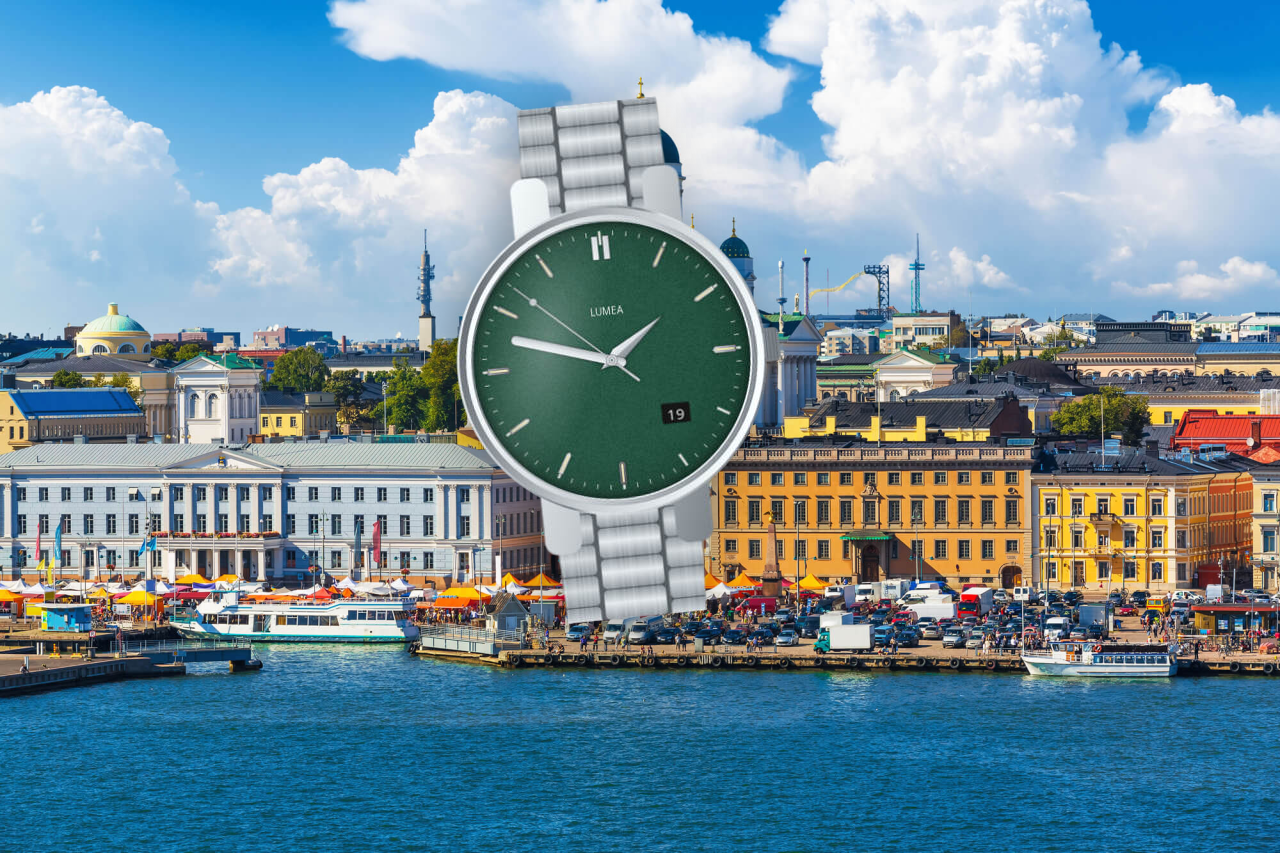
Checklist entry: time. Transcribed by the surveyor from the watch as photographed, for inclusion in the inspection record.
1:47:52
